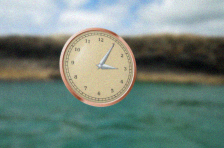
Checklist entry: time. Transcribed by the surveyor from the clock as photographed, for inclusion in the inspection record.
3:05
